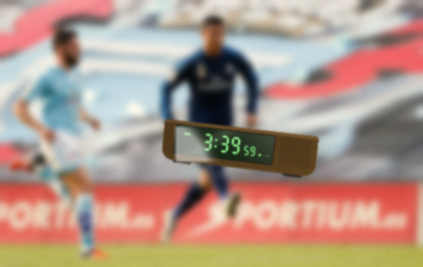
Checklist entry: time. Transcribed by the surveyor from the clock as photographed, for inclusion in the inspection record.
3:39
